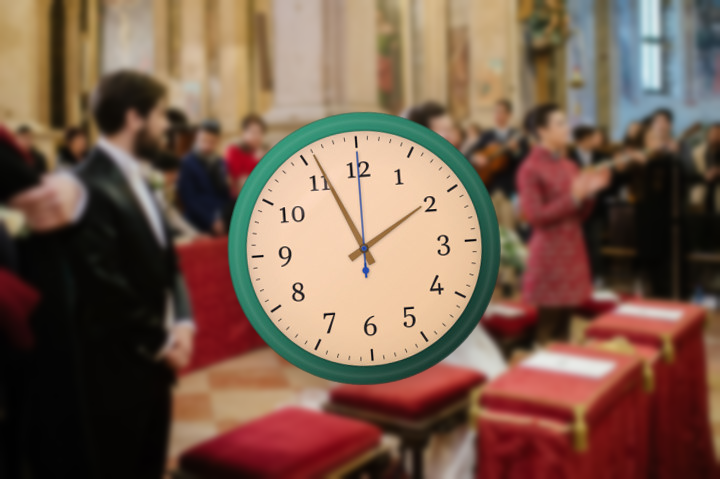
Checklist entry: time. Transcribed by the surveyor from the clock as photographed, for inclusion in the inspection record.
1:56:00
